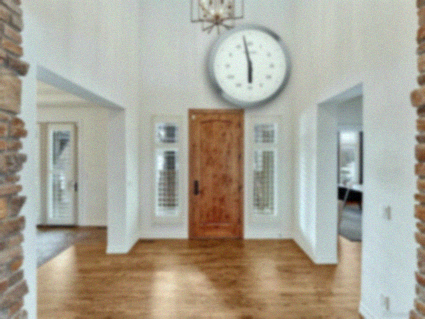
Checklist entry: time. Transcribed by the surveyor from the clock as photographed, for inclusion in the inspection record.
5:58
